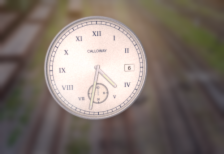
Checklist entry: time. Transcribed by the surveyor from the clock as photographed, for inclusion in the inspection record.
4:32
